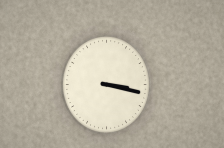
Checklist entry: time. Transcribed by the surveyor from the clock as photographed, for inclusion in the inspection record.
3:17
